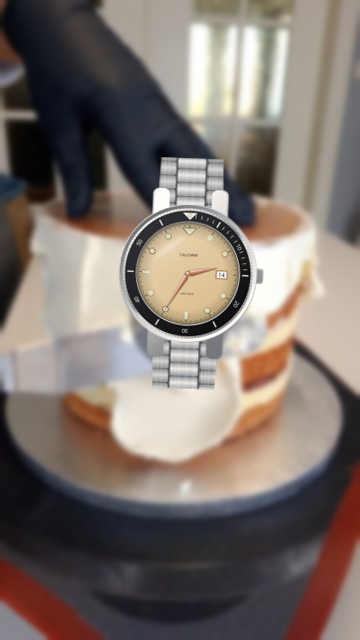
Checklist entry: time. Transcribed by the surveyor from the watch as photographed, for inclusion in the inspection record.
2:35
